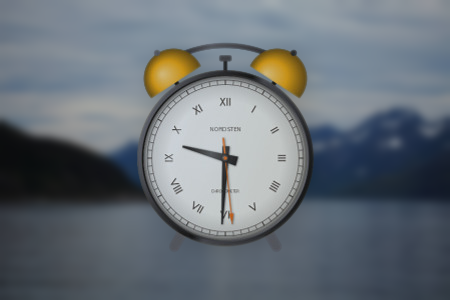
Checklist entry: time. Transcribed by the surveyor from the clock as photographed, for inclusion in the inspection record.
9:30:29
